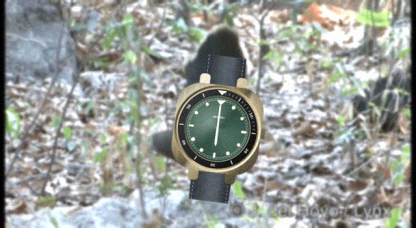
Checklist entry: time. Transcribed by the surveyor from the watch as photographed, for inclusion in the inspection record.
6:00
